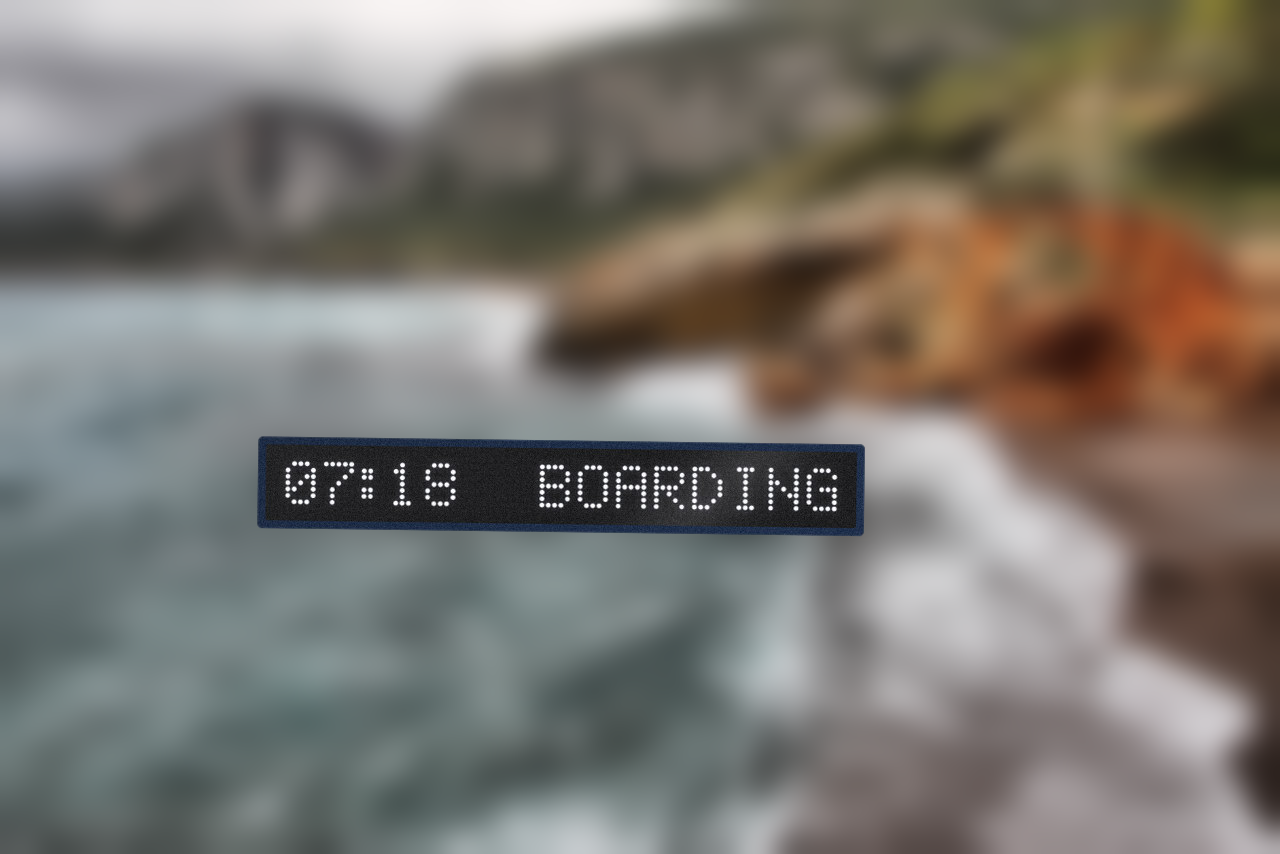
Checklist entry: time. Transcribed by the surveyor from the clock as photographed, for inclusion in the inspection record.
7:18
